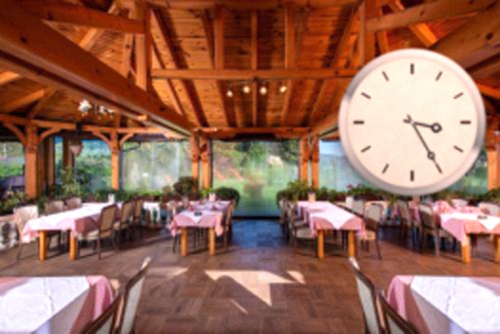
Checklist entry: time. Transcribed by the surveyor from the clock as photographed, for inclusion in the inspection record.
3:25
